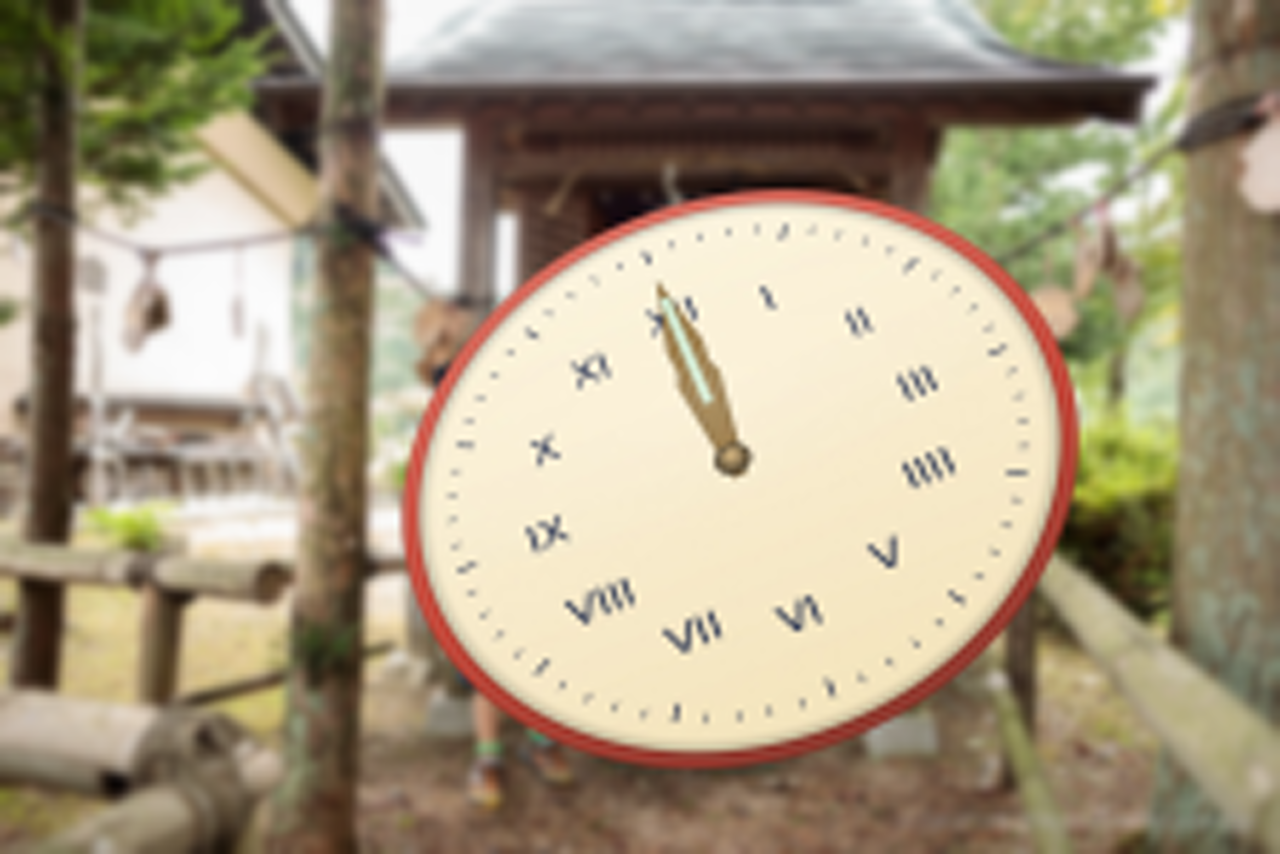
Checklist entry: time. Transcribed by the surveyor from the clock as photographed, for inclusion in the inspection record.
12:00
